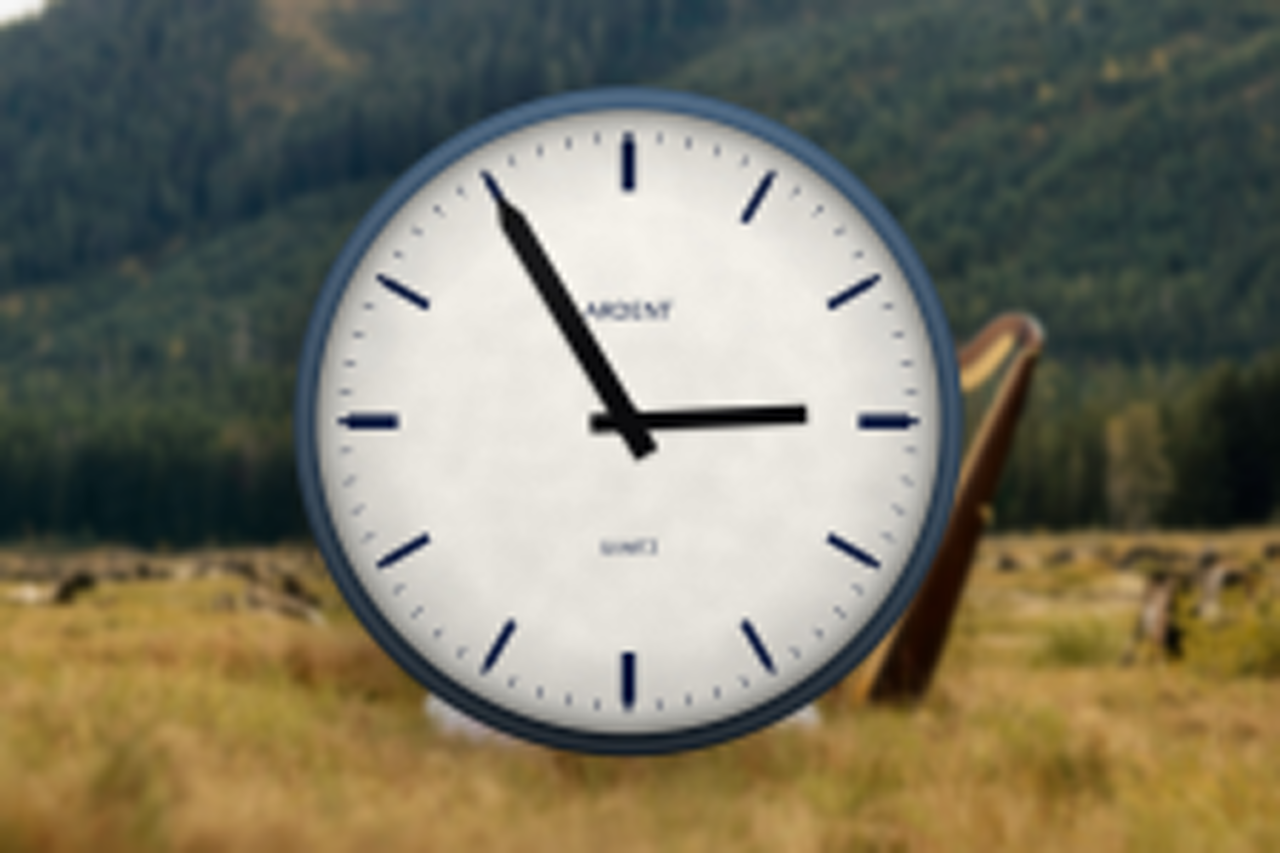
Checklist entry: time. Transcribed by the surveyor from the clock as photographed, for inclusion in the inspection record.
2:55
